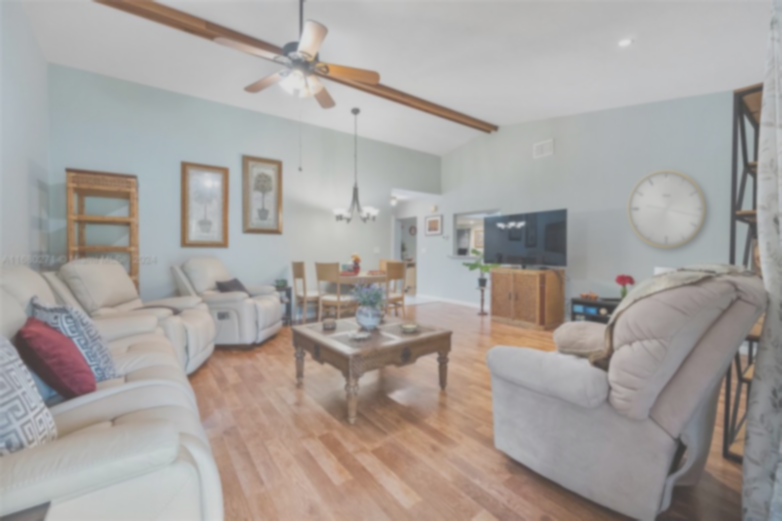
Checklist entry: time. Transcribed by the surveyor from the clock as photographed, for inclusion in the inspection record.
9:17
